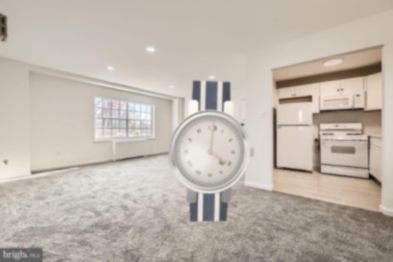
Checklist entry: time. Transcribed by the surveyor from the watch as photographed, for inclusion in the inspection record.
4:01
